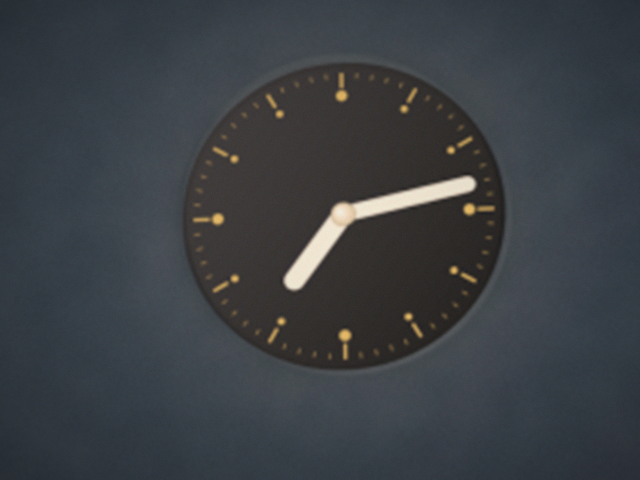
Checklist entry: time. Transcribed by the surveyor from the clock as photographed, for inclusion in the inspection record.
7:13
